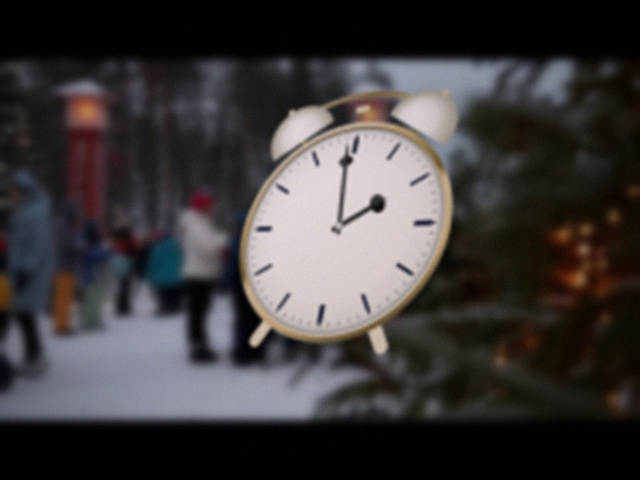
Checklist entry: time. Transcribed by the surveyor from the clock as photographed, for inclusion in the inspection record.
1:59
